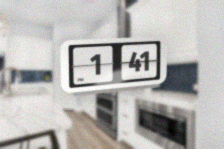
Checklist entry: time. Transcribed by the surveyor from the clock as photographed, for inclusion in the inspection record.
1:41
